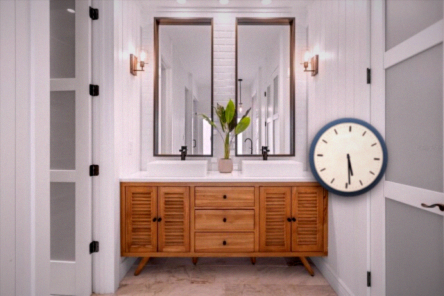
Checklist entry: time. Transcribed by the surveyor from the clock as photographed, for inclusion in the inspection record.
5:29
